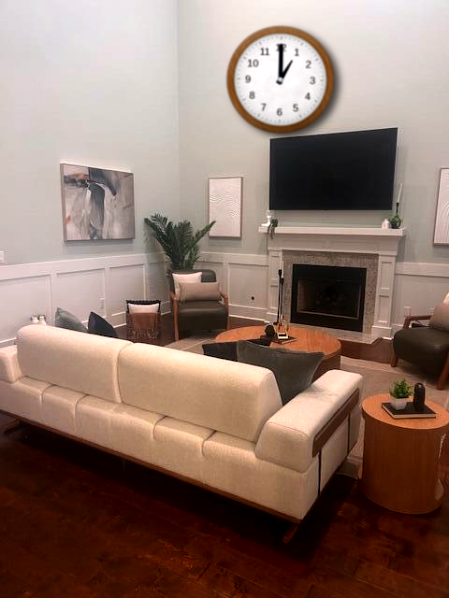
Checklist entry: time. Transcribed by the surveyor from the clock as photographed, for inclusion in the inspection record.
1:00
